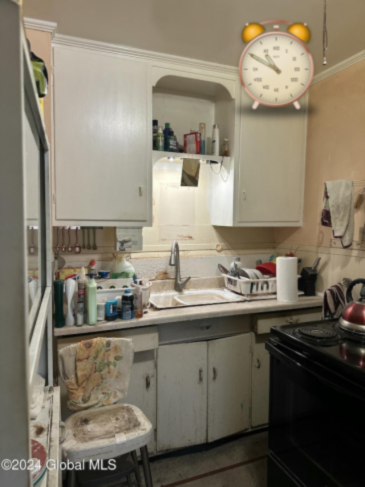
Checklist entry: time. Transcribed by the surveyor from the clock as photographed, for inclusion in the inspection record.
10:50
